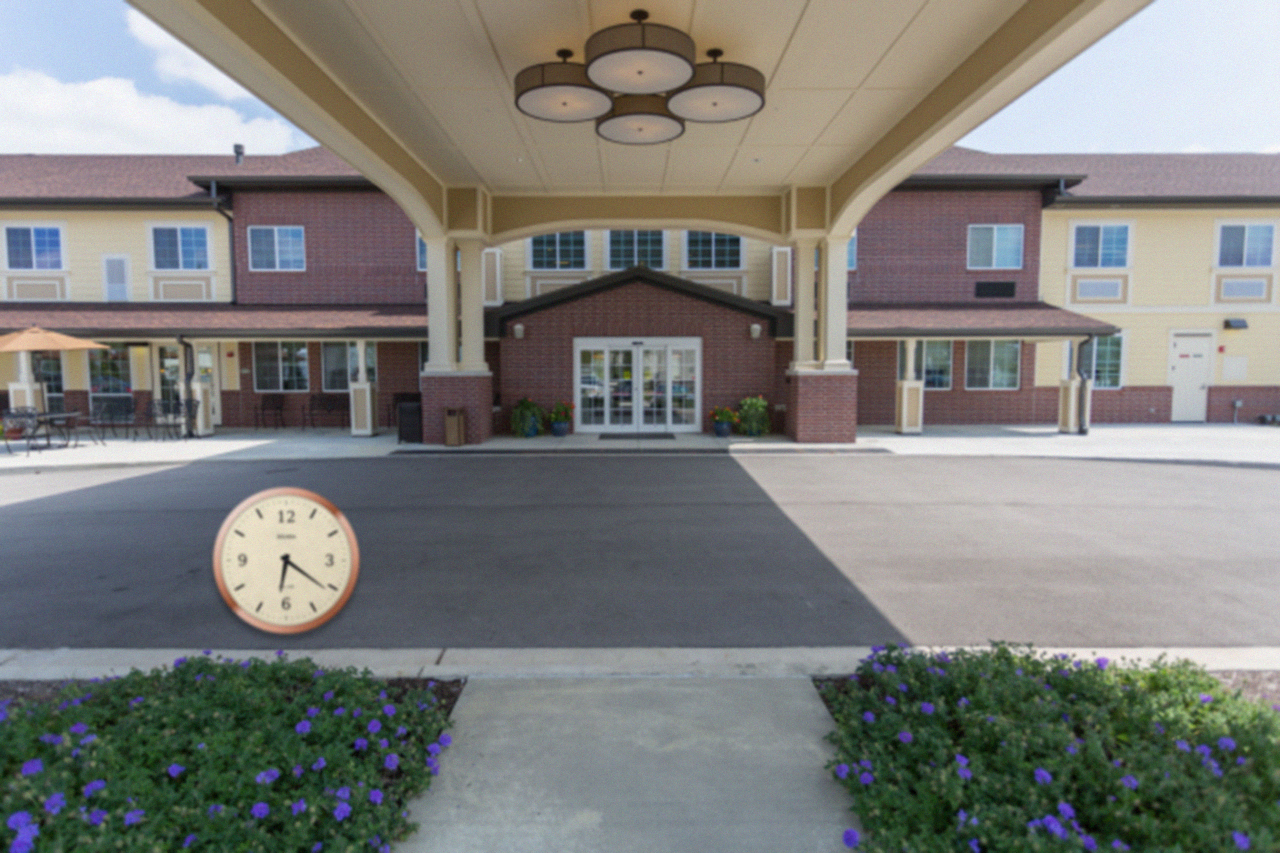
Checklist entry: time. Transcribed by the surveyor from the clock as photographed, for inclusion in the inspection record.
6:21
